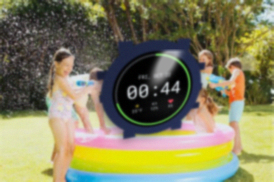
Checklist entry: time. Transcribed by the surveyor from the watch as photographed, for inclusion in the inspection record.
0:44
